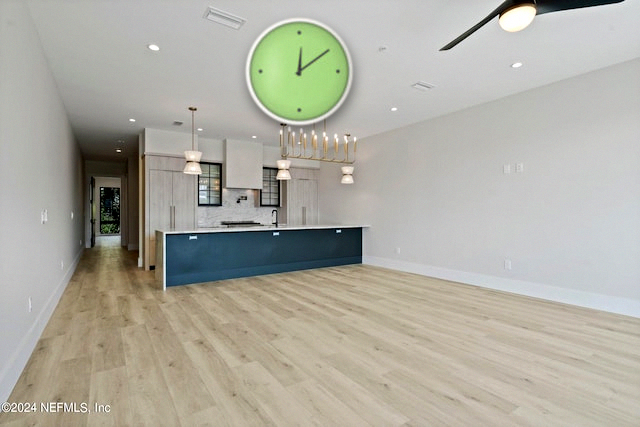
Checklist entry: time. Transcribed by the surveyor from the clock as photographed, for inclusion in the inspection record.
12:09
